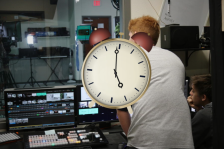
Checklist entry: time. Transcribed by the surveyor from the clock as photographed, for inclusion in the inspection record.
4:59
